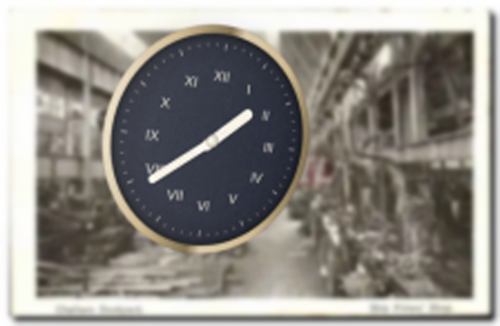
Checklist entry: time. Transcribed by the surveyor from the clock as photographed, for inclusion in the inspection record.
1:39
